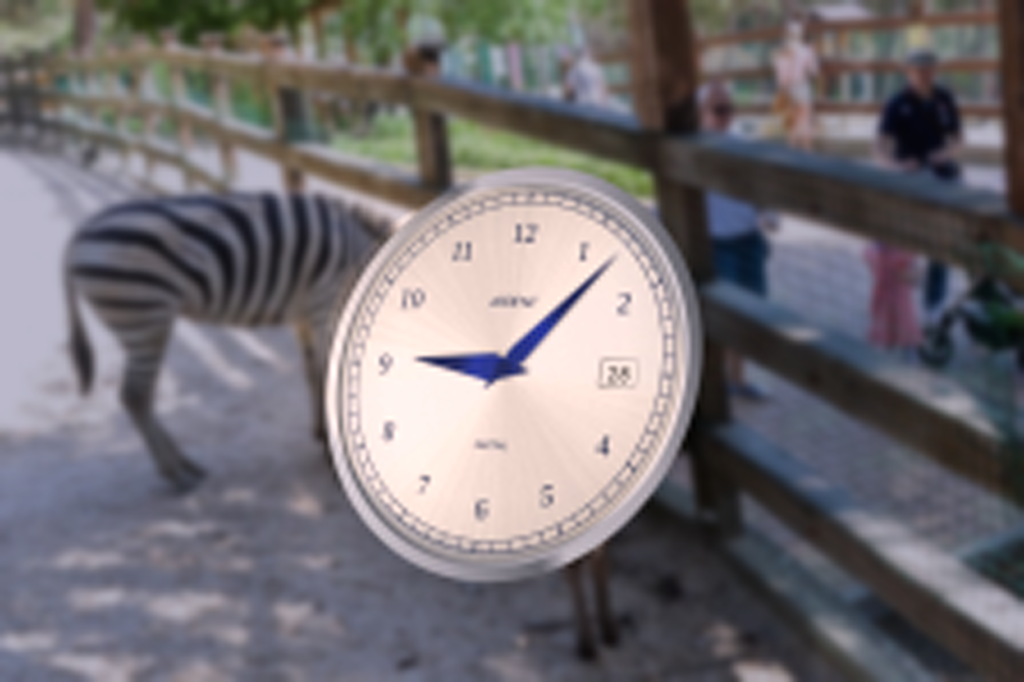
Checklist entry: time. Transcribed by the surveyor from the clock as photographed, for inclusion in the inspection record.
9:07
